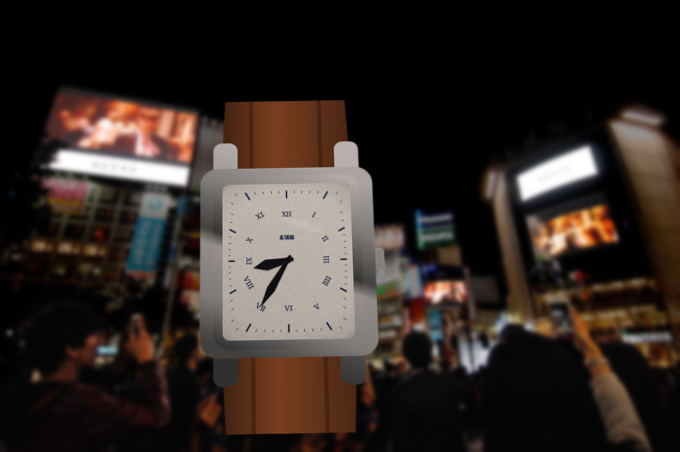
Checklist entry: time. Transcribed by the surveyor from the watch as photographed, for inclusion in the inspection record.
8:35
